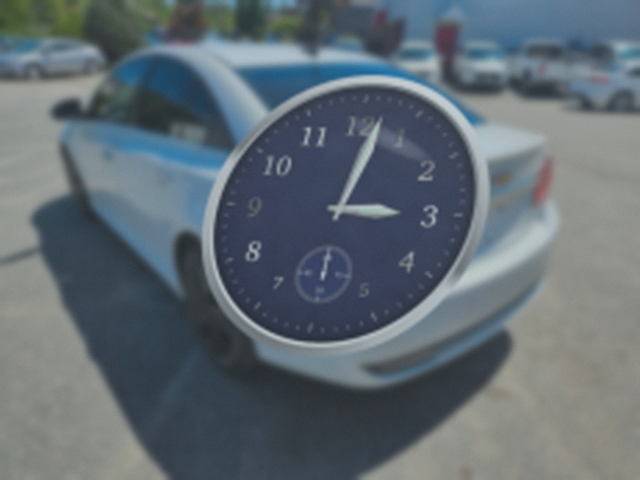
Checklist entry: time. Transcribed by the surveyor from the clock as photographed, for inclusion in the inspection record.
3:02
